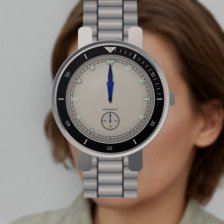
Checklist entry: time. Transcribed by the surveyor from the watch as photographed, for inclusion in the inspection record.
12:00
